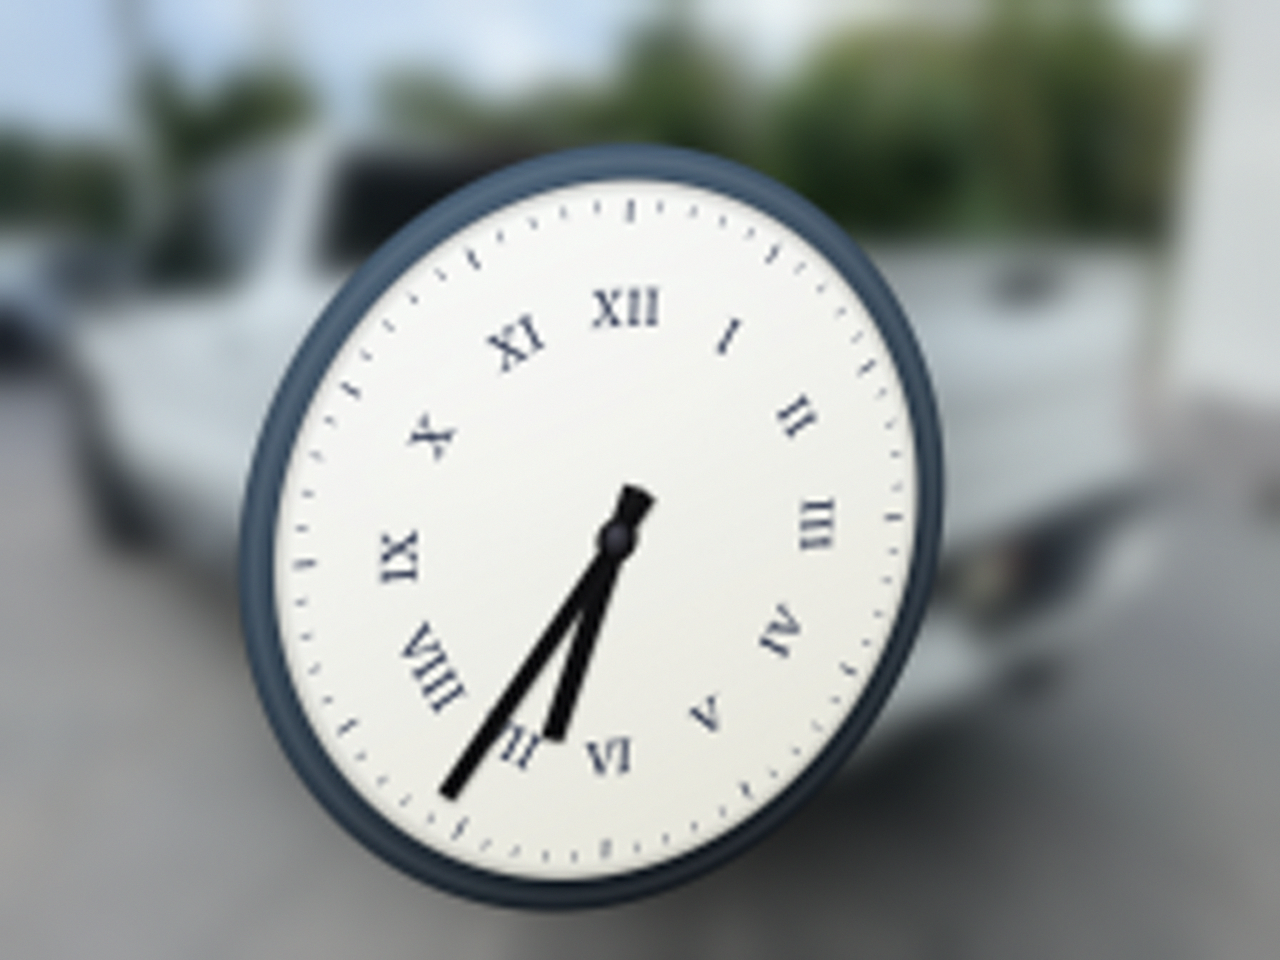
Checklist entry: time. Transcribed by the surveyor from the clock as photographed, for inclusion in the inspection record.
6:36
